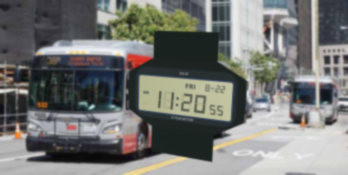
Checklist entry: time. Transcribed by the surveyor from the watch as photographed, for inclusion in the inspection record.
11:20
